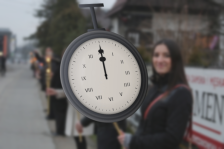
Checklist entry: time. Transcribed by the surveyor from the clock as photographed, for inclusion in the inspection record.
12:00
